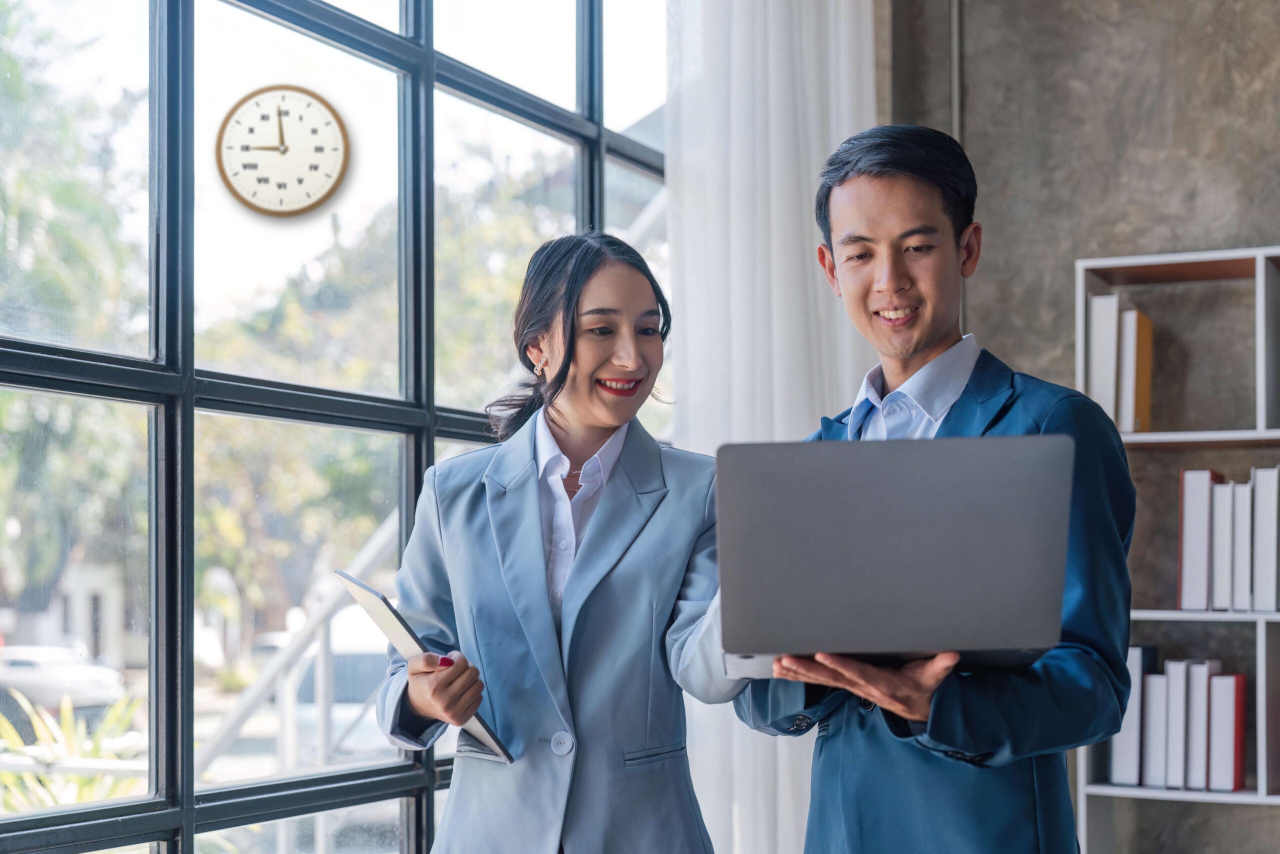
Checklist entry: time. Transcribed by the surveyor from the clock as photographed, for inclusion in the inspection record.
8:59
